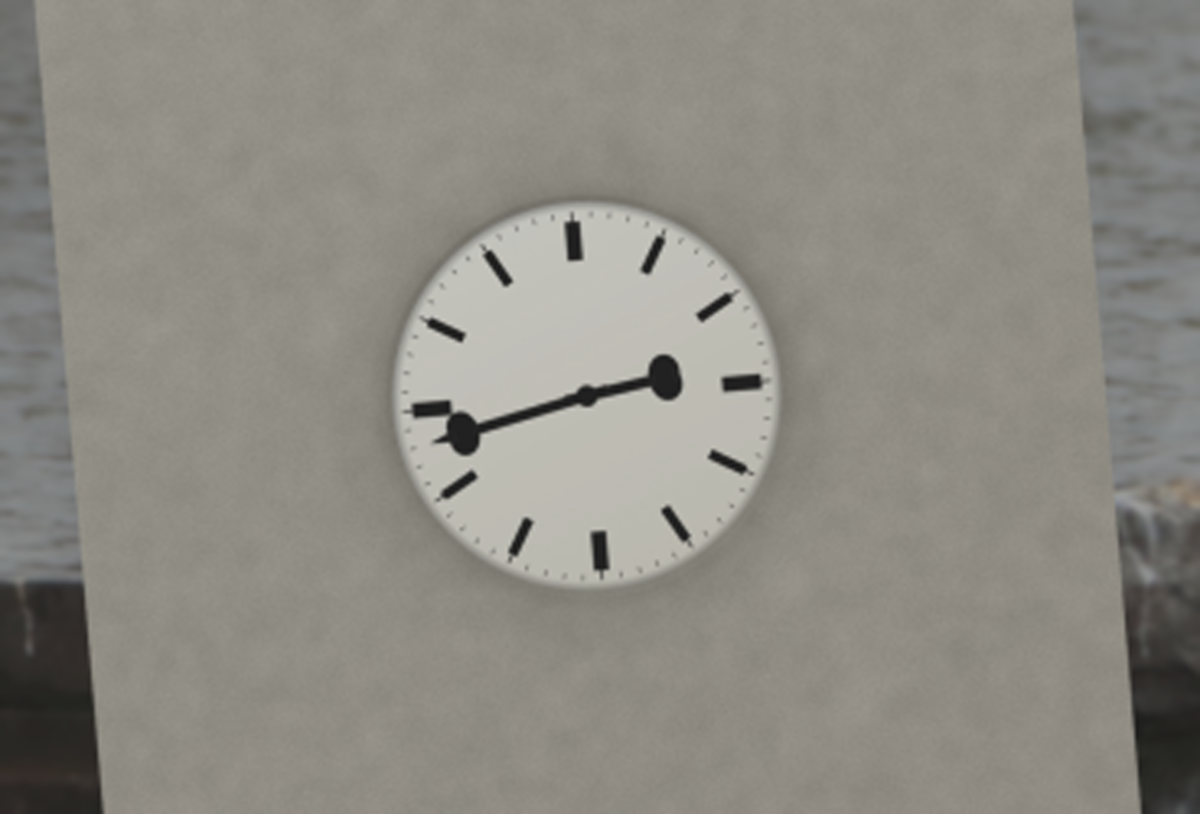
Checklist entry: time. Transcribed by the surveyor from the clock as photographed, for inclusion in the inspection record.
2:43
